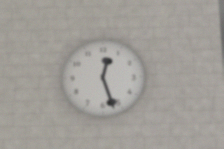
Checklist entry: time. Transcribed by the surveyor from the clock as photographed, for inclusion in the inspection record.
12:27
